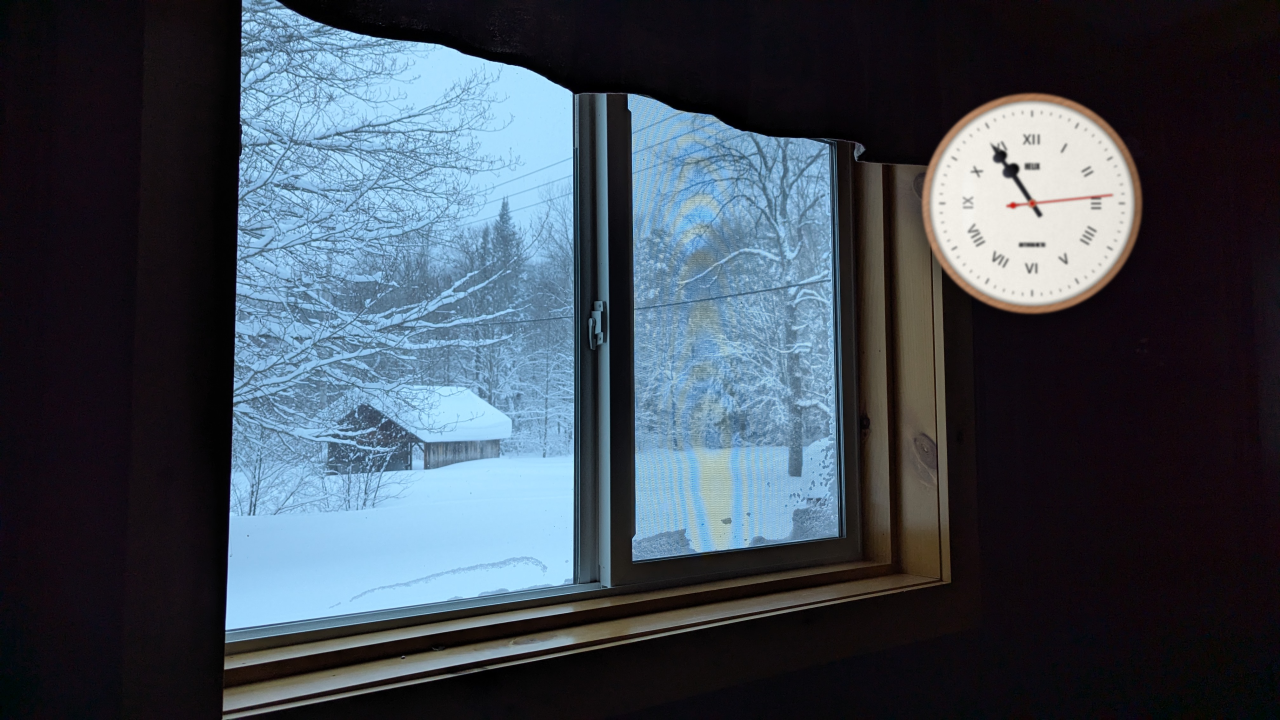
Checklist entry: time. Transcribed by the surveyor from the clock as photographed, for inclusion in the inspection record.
10:54:14
